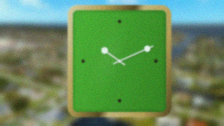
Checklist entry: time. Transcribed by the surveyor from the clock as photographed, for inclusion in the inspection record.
10:11
